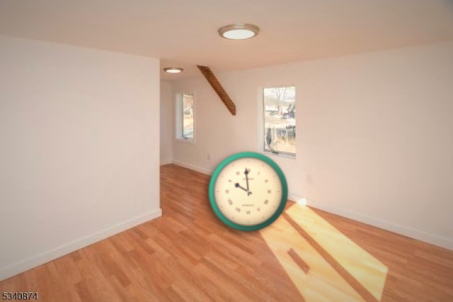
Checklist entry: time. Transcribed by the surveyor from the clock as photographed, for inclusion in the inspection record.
9:59
